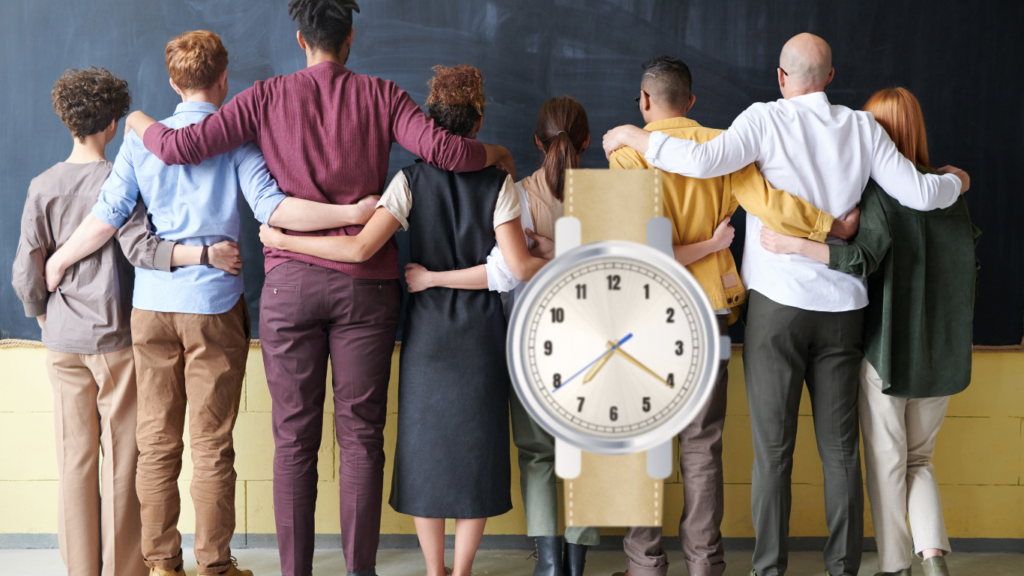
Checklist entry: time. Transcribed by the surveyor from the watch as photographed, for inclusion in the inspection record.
7:20:39
